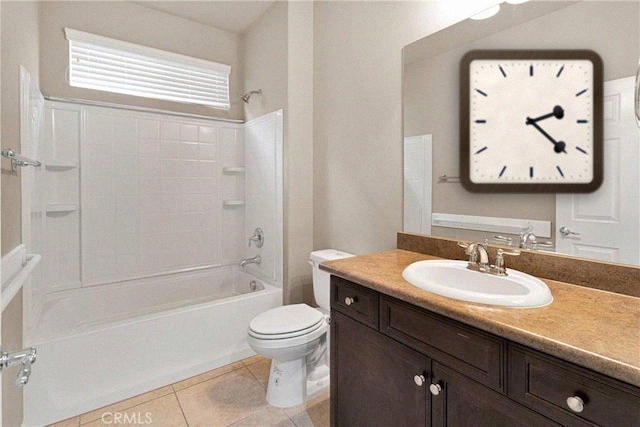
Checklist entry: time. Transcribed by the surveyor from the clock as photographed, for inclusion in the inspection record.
2:22
